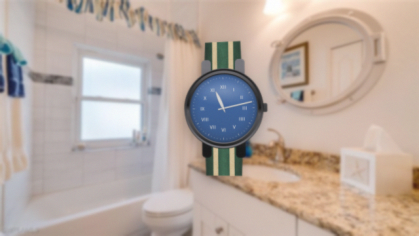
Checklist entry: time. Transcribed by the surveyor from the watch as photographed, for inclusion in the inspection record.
11:13
